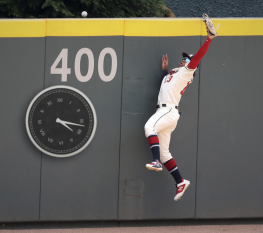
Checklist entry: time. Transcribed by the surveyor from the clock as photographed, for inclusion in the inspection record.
4:17
